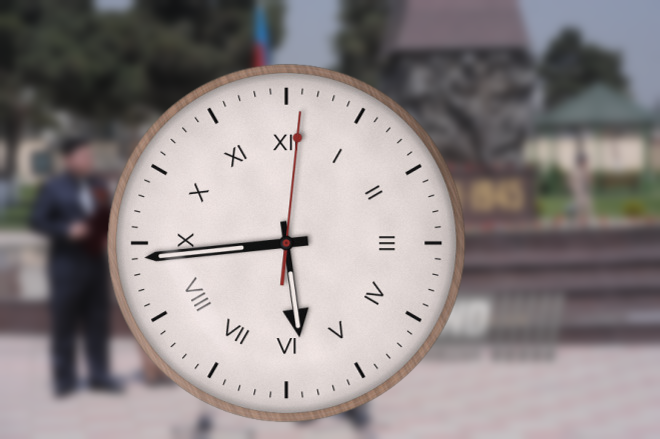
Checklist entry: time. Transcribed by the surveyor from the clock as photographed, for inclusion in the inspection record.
5:44:01
